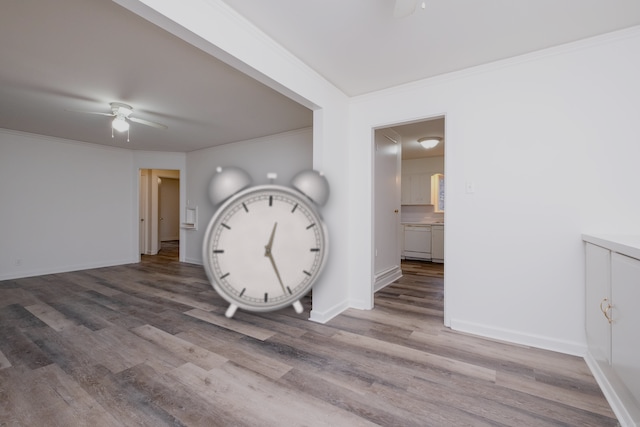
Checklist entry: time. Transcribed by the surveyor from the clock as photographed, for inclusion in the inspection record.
12:26
